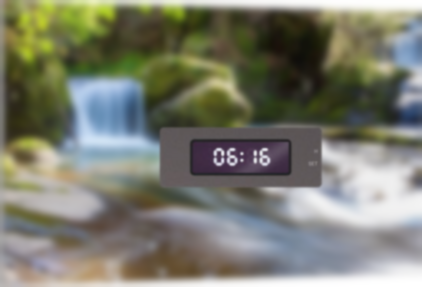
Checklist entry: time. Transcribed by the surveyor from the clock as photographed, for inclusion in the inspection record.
6:16
